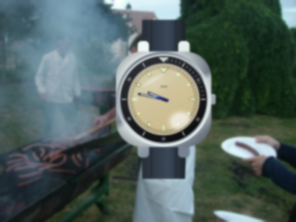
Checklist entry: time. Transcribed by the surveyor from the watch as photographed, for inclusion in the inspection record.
9:47
